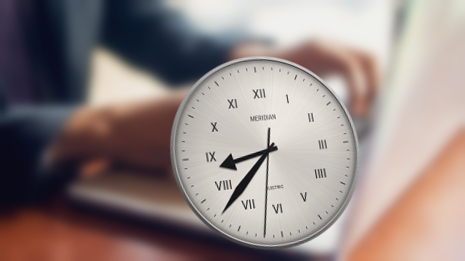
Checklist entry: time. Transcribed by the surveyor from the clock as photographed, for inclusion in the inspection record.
8:37:32
